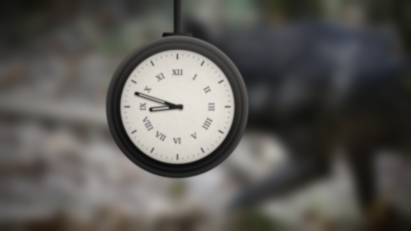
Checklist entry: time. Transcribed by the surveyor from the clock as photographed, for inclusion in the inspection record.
8:48
